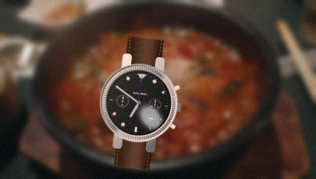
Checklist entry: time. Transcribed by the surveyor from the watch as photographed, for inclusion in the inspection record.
6:50
